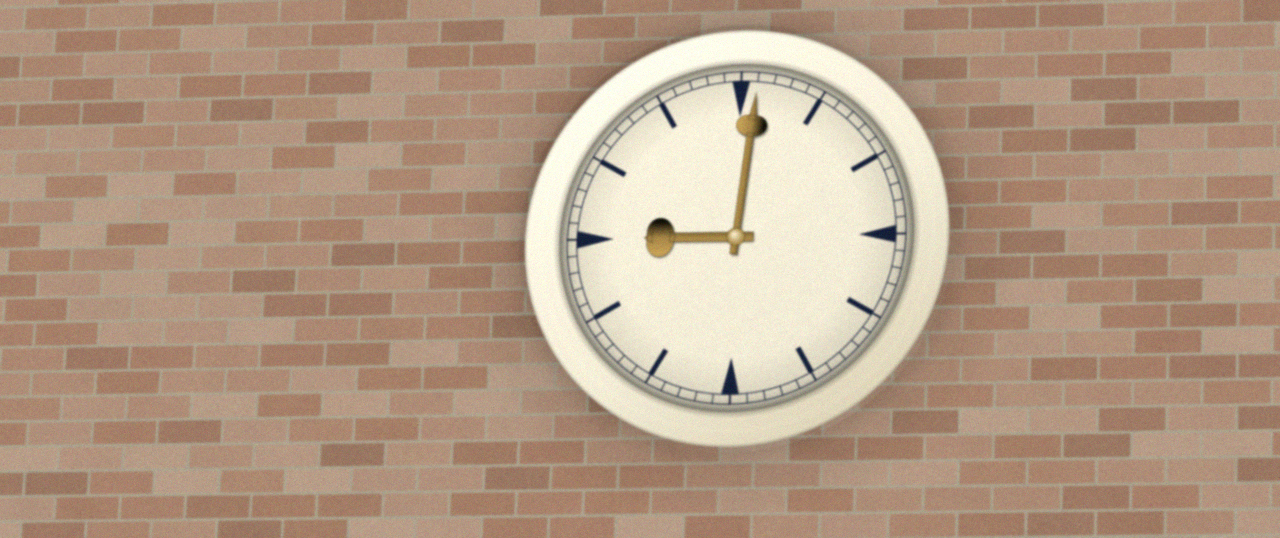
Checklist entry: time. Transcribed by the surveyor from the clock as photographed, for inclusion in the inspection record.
9:01
